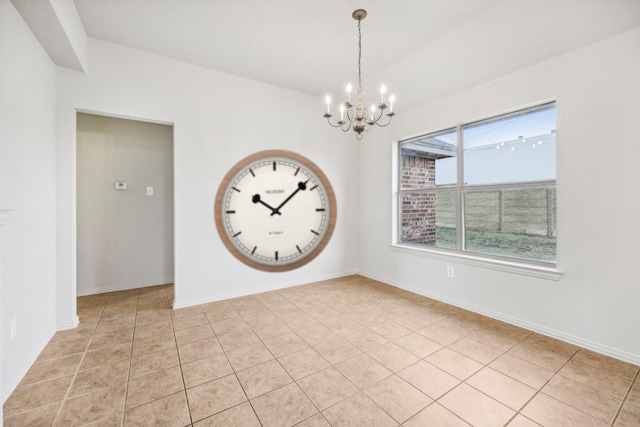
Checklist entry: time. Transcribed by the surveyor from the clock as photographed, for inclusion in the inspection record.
10:08
